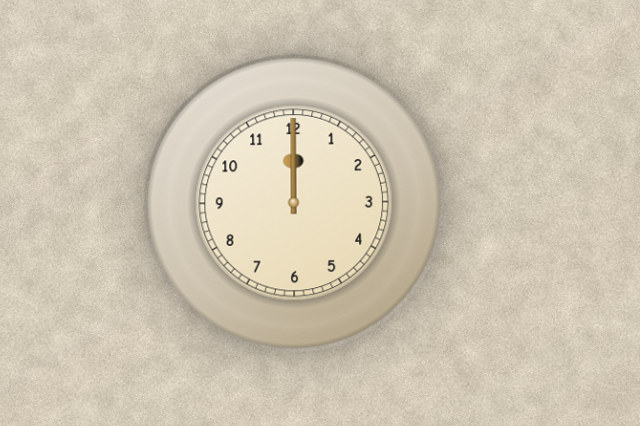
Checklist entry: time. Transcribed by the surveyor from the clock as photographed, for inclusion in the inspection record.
12:00
